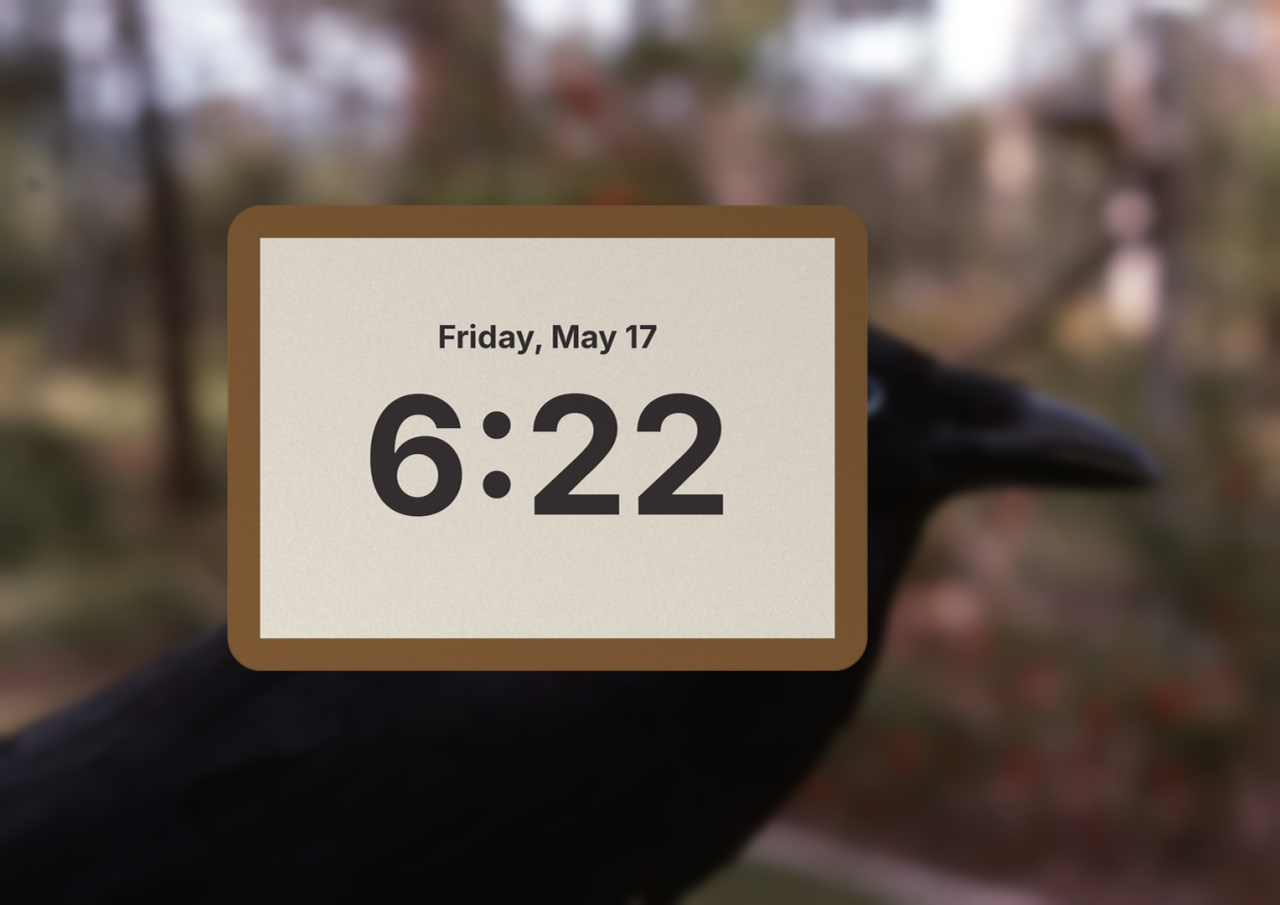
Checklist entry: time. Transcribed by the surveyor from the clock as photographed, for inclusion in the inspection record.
6:22
